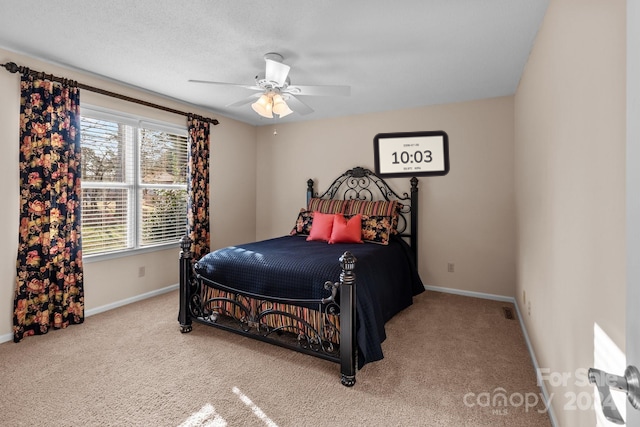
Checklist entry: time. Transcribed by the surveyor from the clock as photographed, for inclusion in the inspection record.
10:03
